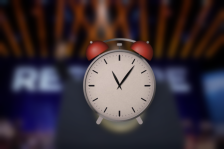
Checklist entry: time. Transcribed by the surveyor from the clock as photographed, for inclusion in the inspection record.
11:06
